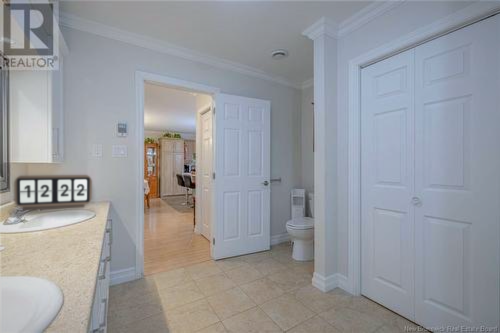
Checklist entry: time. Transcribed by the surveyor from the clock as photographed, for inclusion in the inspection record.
12:22
